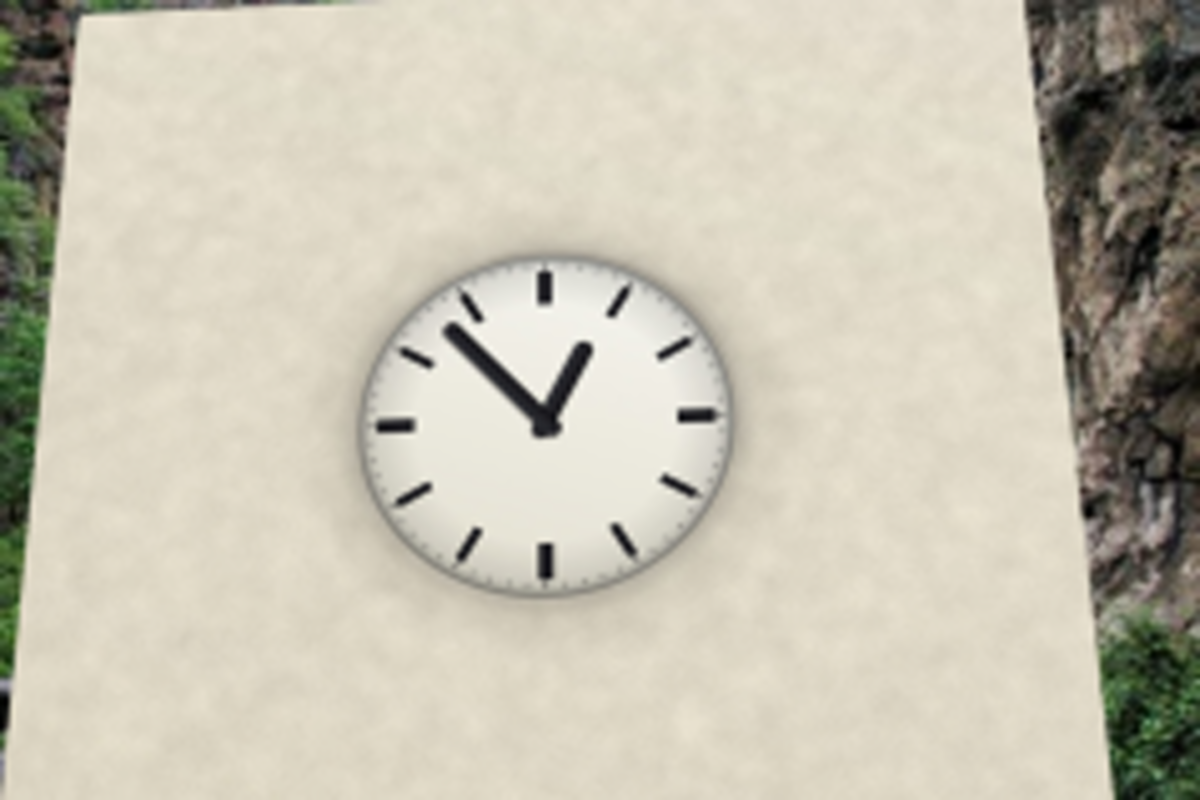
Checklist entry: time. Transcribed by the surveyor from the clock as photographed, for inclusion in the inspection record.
12:53
